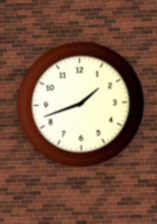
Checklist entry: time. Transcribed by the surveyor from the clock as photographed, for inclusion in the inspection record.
1:42
